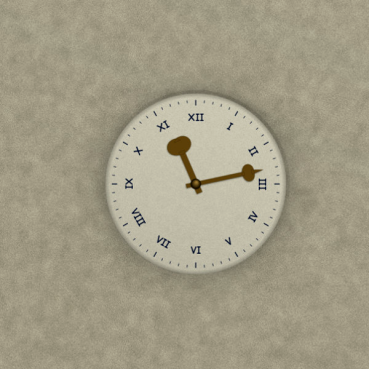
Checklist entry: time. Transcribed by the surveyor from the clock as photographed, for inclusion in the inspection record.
11:13
